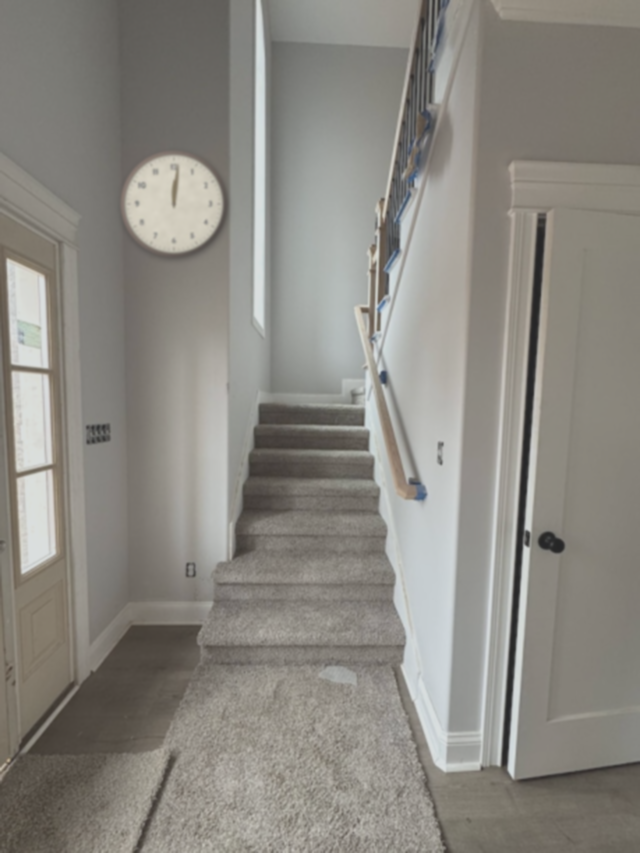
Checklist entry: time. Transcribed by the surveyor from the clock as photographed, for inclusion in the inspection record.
12:01
